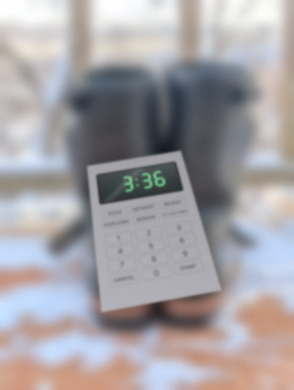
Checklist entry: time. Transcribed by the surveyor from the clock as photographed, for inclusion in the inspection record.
3:36
